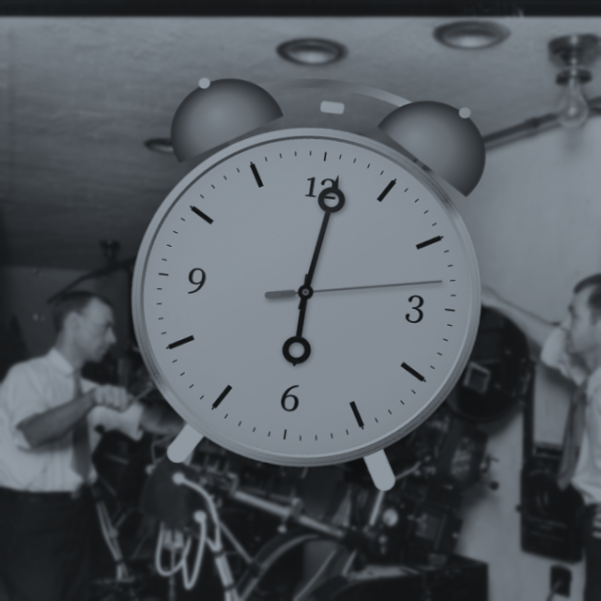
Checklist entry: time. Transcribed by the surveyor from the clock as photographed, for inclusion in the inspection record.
6:01:13
